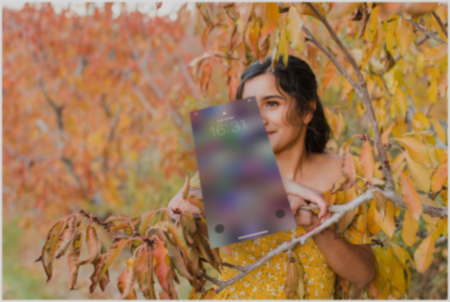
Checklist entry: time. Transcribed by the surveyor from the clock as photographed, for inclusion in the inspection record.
16:31
